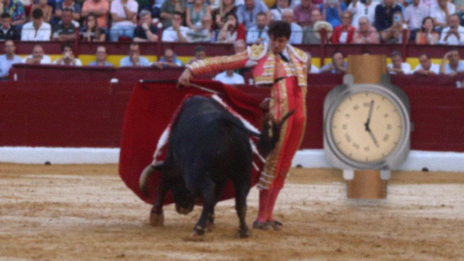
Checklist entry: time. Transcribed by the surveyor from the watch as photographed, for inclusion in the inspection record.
5:02
